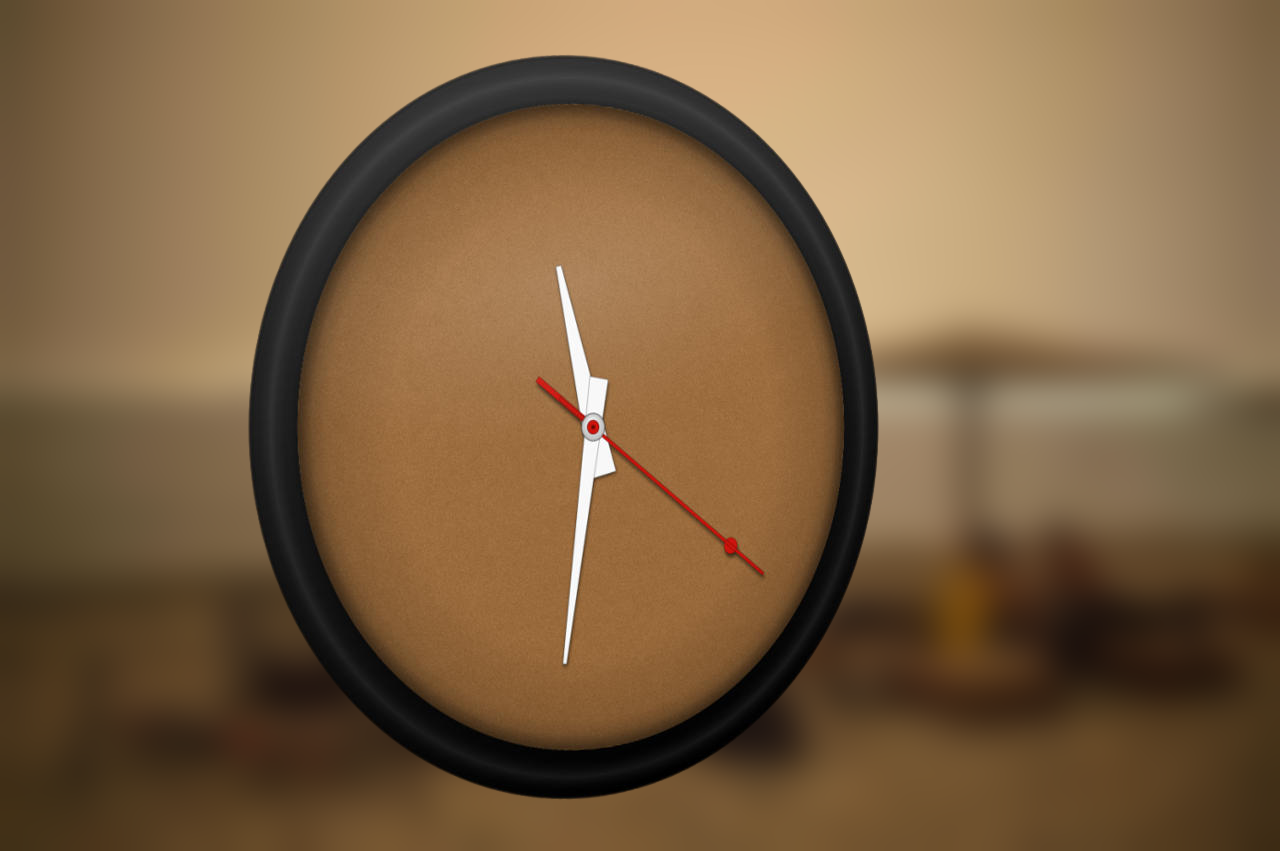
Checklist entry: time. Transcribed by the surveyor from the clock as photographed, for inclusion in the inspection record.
11:31:21
